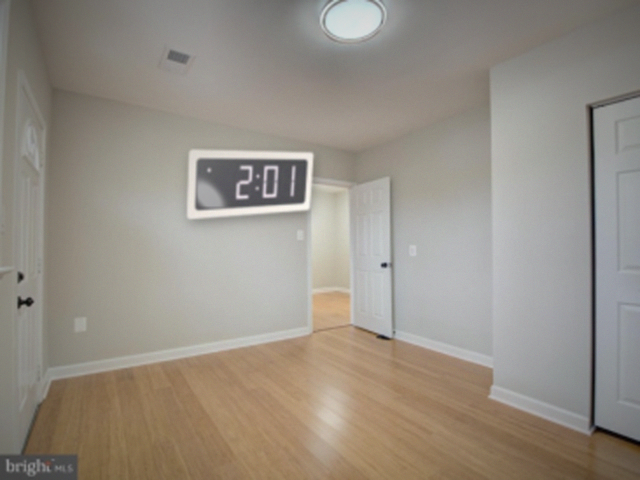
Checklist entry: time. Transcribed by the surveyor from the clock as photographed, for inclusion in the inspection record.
2:01
